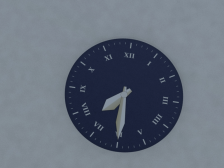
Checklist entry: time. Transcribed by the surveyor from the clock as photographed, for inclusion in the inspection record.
7:30
